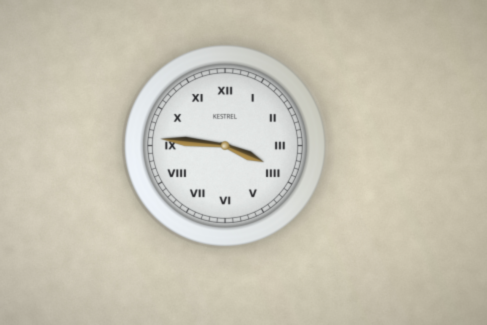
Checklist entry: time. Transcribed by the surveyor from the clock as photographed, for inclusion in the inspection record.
3:46
